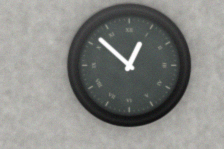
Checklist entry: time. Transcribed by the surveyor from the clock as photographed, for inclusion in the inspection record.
12:52
